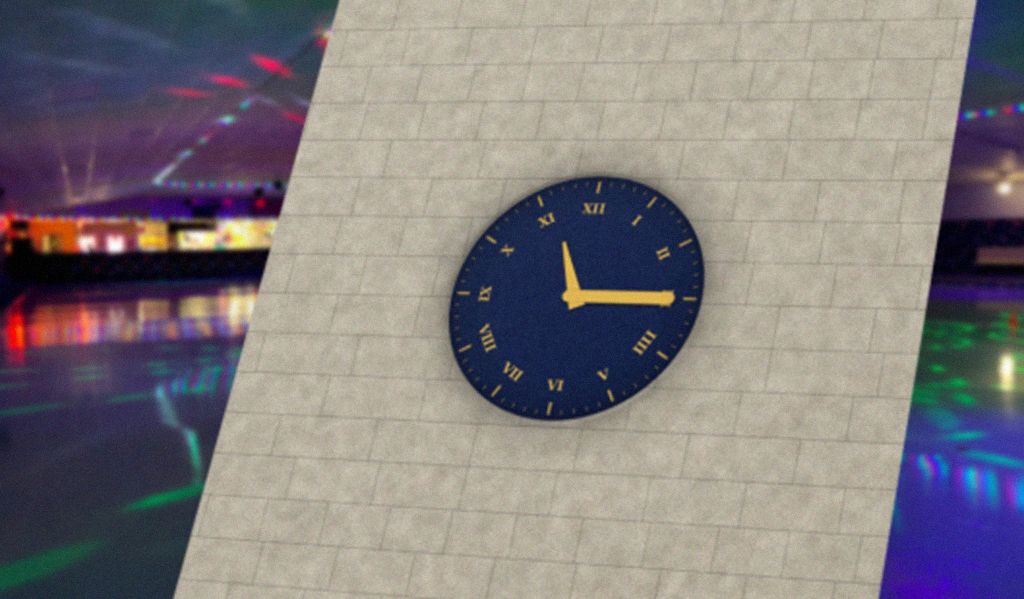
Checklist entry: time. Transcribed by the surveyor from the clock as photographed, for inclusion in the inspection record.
11:15
